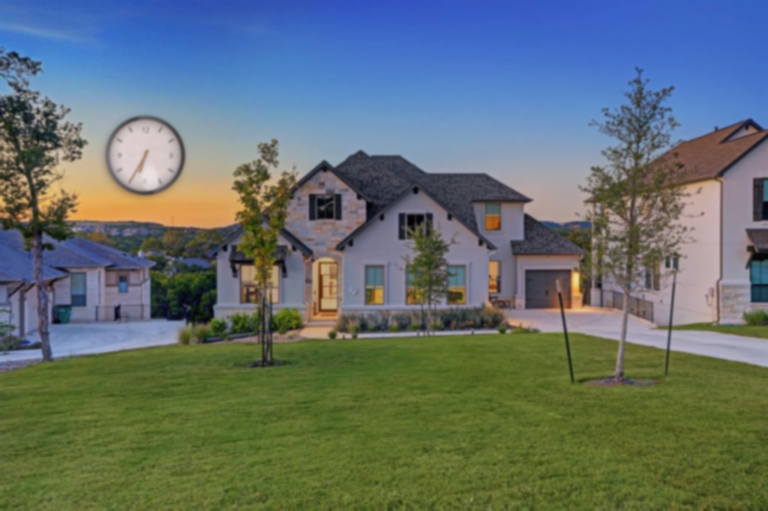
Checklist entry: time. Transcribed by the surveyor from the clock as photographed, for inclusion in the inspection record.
6:35
